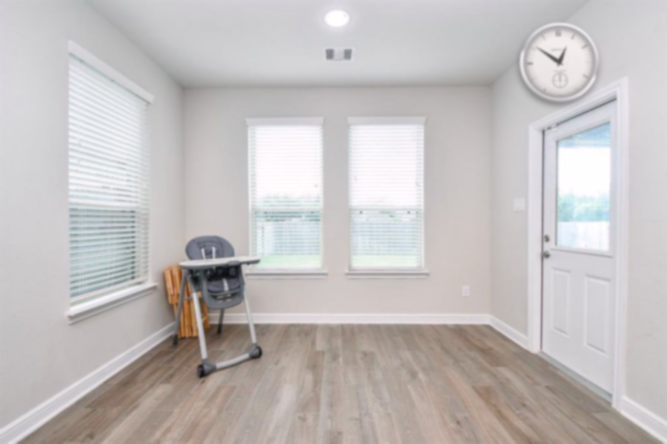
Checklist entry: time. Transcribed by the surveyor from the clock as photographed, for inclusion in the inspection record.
12:51
